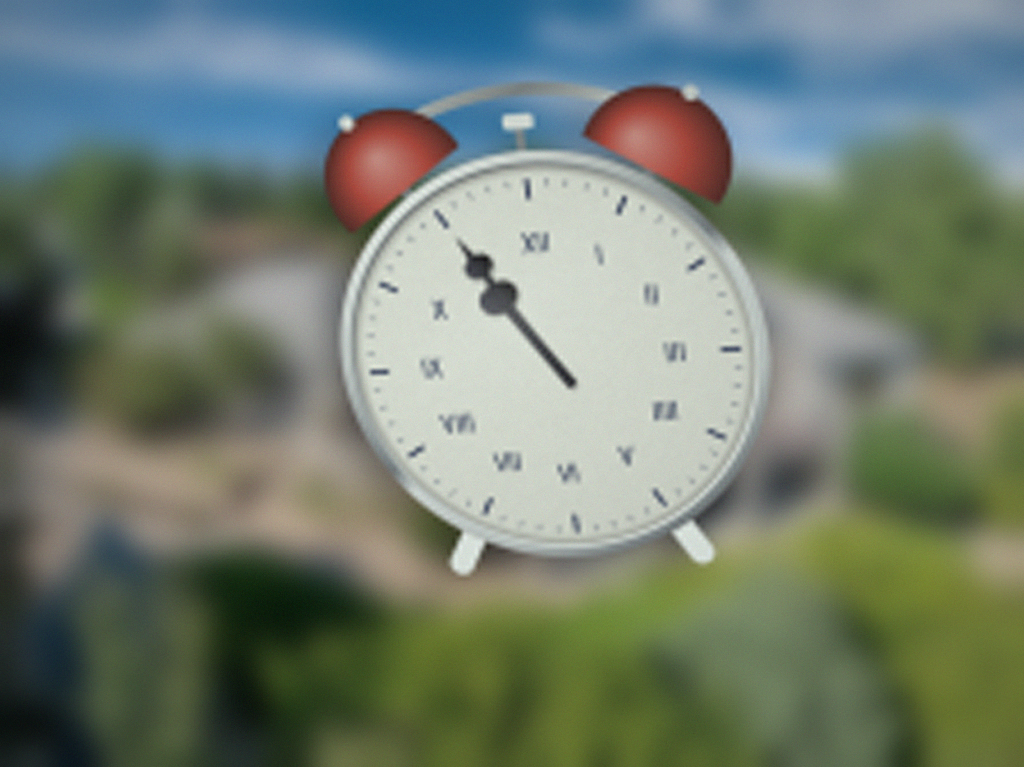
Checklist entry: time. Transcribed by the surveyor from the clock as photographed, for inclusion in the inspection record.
10:55
